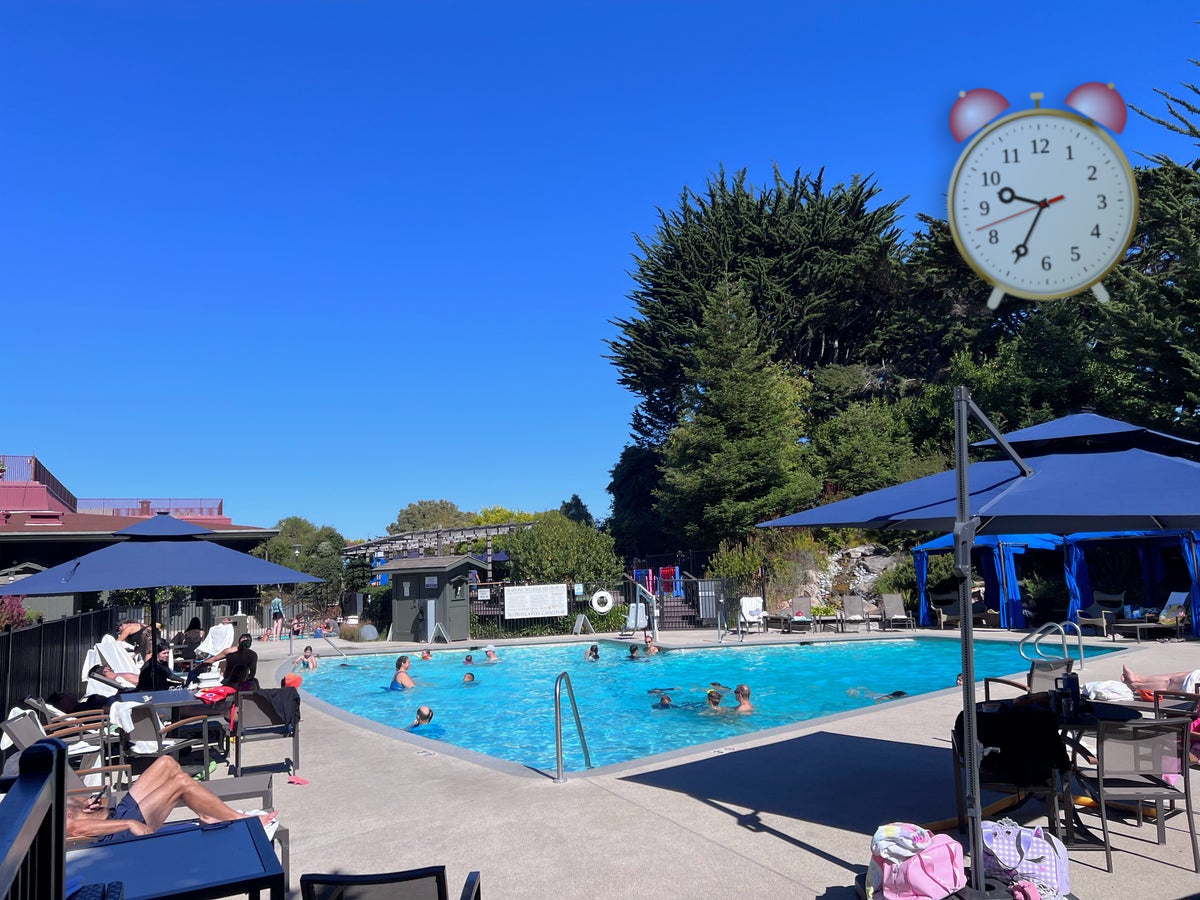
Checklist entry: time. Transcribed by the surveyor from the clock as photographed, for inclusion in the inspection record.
9:34:42
